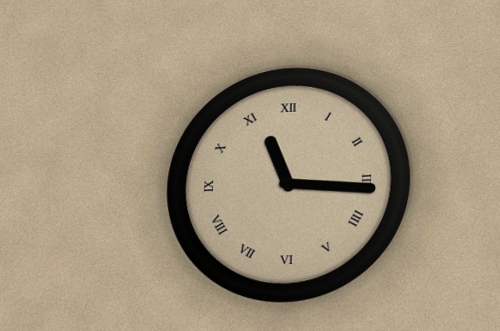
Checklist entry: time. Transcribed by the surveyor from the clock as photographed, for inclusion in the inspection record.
11:16
